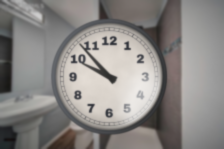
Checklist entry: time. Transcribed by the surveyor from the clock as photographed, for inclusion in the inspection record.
9:53
